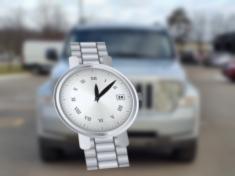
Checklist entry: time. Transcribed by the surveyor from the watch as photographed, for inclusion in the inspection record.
12:08
